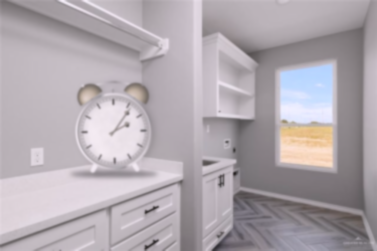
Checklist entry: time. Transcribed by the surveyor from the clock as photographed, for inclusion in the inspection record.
2:06
